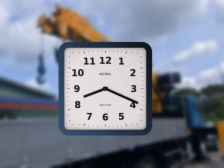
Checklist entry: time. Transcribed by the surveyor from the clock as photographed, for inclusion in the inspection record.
8:19
